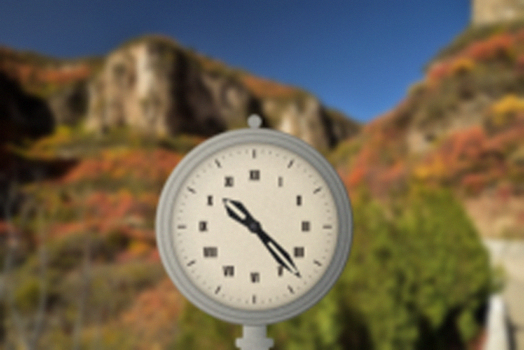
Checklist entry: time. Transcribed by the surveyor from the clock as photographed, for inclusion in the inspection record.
10:23
